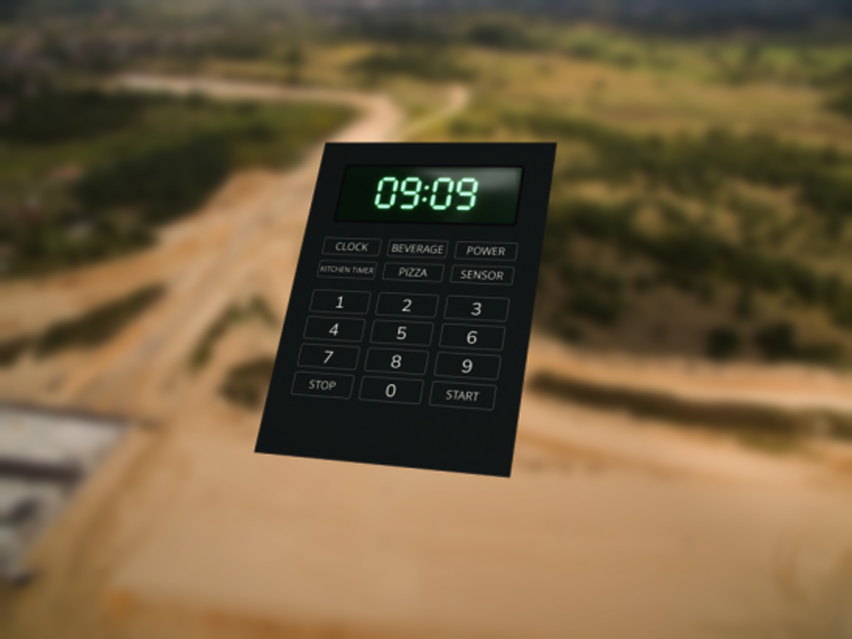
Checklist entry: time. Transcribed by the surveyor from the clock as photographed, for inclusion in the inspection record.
9:09
